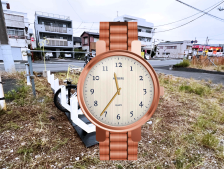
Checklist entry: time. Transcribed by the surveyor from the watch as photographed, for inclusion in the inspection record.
11:36
